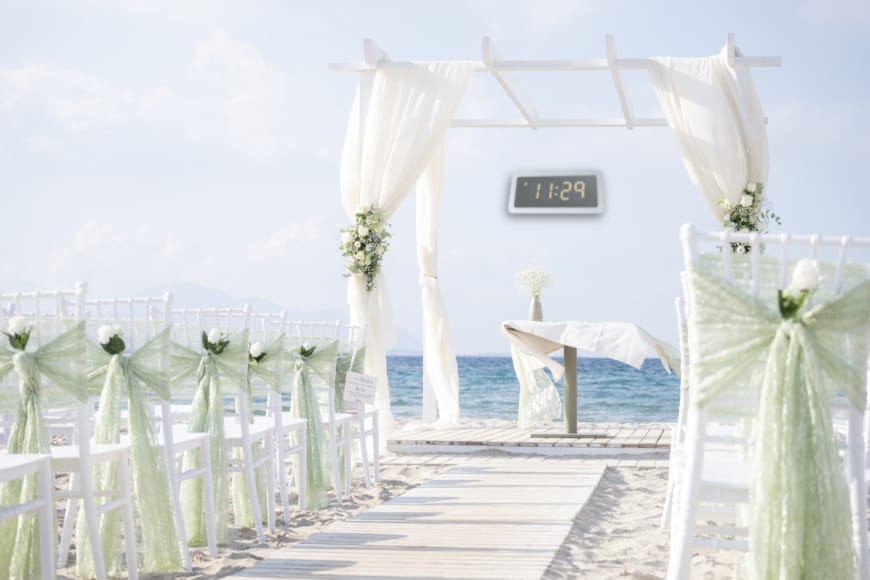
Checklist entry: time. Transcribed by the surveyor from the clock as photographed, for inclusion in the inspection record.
11:29
